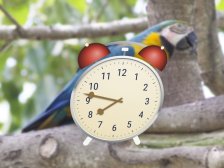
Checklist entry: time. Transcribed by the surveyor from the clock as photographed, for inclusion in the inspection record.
7:47
